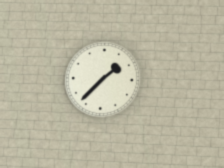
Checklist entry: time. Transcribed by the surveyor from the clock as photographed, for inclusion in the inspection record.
1:37
